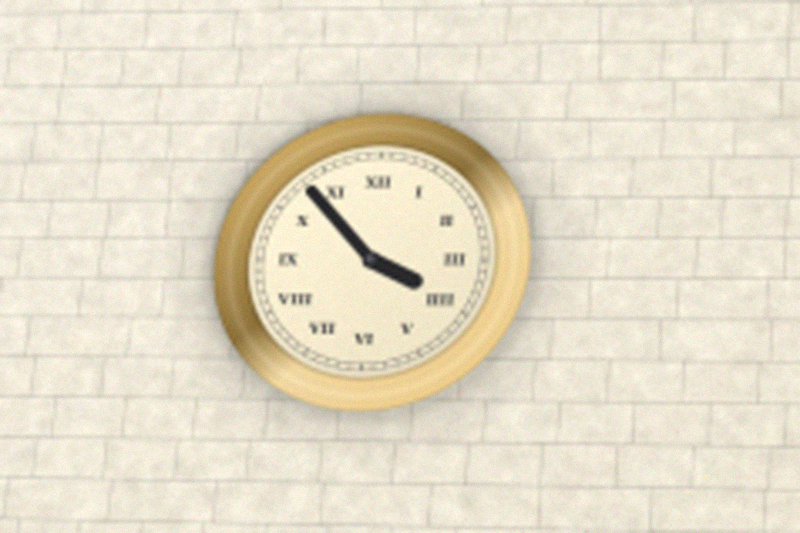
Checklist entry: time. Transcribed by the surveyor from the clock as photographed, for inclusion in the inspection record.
3:53
